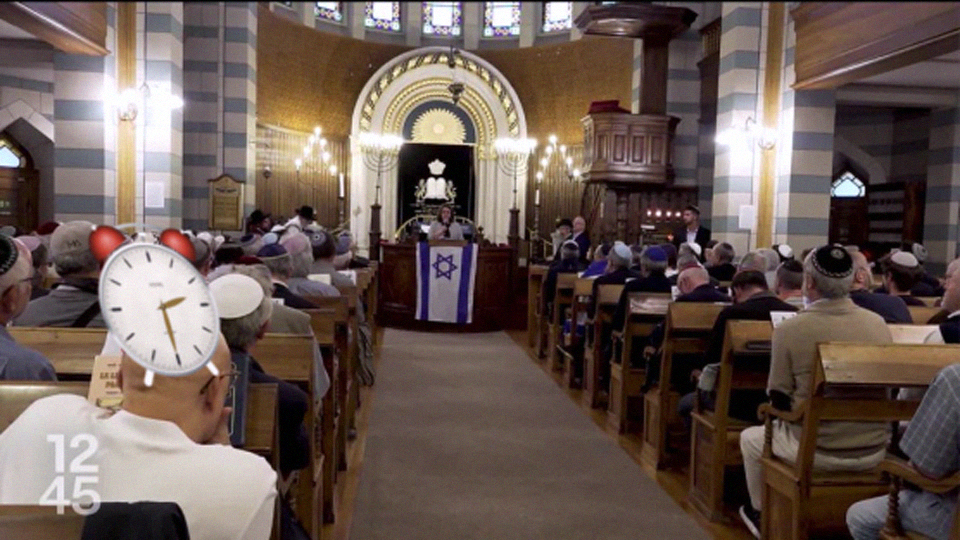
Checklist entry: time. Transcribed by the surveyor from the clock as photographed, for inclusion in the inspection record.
2:30
